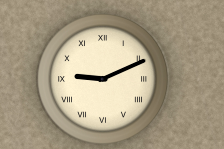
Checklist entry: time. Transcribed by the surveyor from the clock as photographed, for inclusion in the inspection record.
9:11
